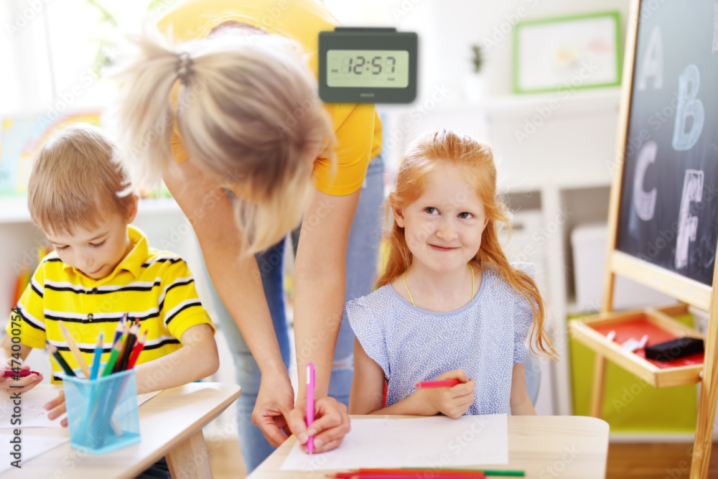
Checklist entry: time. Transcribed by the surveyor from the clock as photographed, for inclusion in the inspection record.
12:57
